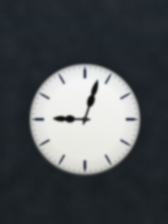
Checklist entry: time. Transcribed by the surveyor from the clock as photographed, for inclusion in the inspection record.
9:03
